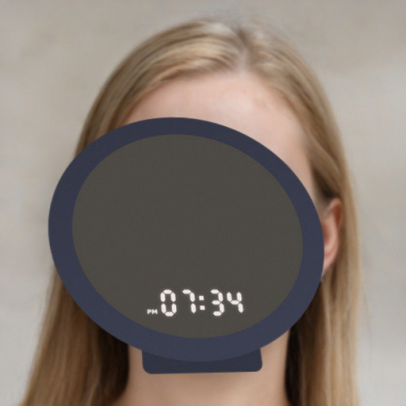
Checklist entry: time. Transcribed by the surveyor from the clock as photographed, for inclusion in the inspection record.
7:34
